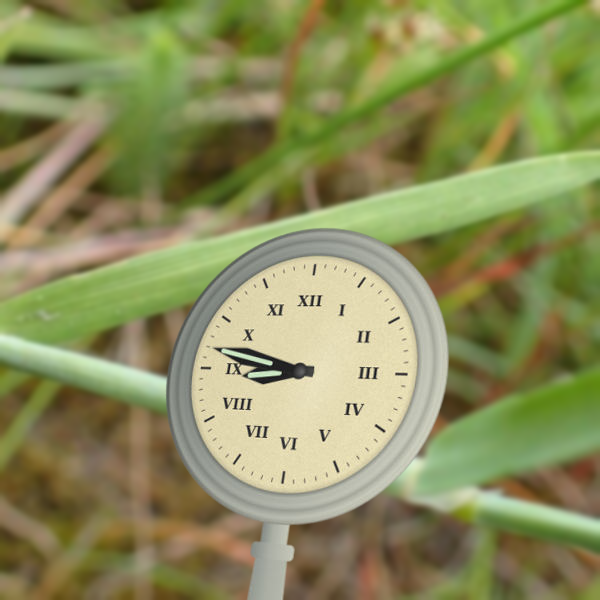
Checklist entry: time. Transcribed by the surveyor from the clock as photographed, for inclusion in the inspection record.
8:47
